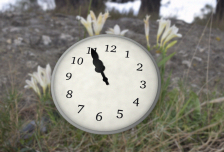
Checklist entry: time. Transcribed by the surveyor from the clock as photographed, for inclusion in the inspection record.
10:55
